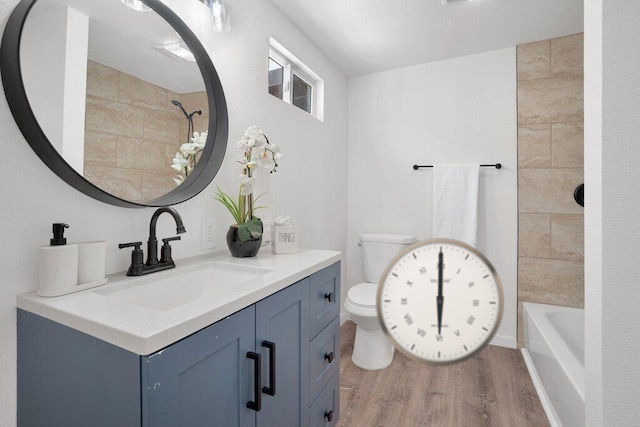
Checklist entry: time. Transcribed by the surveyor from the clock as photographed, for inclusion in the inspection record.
6:00
